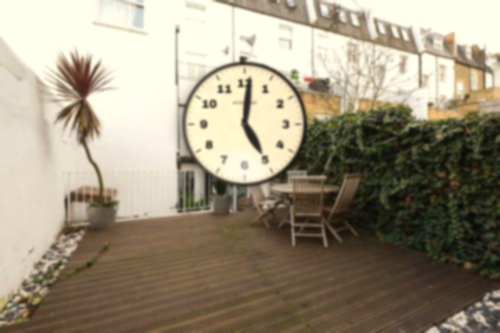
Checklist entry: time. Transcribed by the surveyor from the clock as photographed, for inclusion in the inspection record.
5:01
